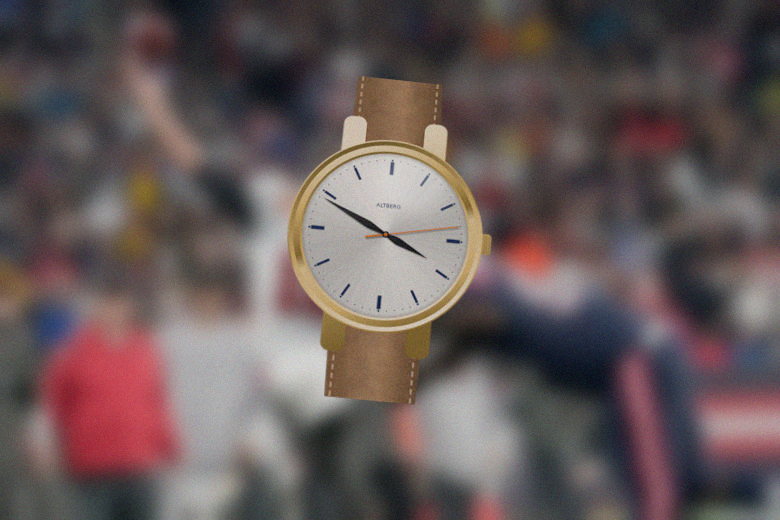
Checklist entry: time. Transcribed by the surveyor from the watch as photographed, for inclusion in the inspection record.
3:49:13
